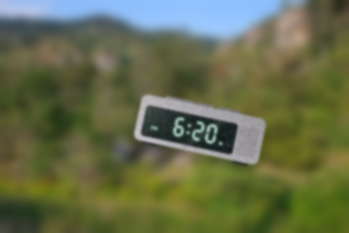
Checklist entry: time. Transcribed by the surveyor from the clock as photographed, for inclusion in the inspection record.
6:20
